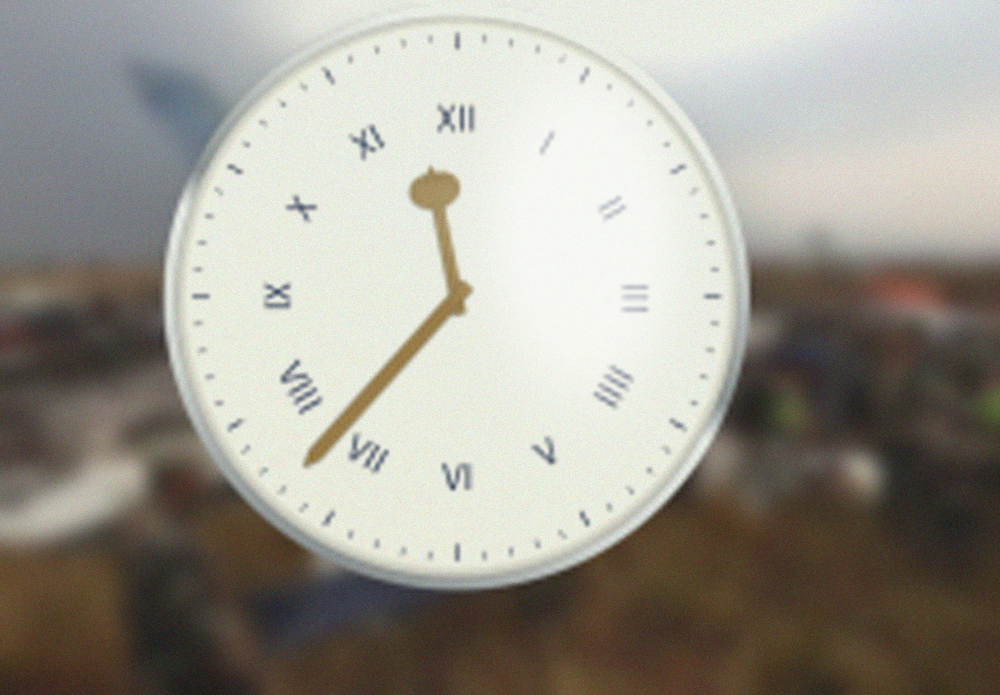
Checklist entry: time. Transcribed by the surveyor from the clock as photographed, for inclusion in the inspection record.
11:37
